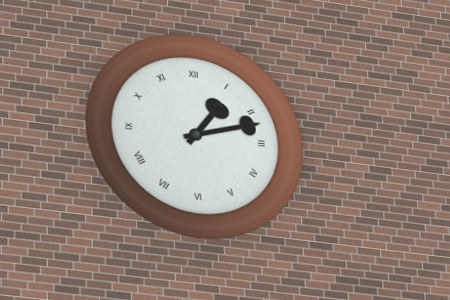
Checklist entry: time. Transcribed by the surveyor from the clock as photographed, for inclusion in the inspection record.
1:12
